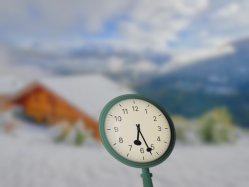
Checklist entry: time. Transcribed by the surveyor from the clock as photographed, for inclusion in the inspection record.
6:27
